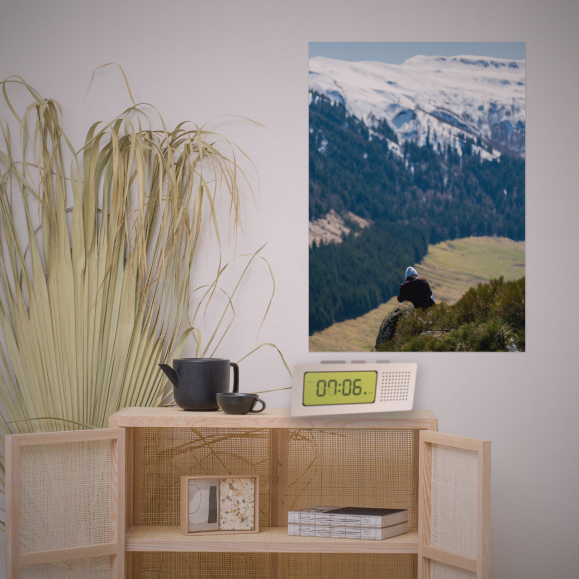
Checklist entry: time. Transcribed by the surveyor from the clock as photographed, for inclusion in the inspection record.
7:06
